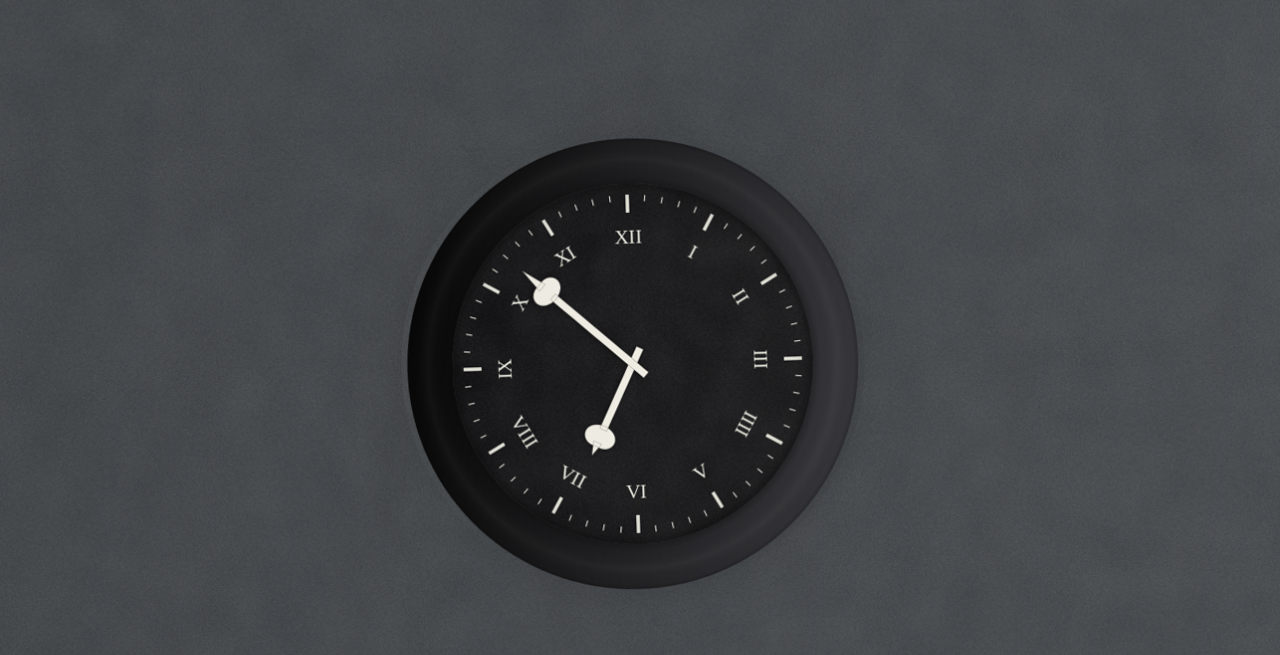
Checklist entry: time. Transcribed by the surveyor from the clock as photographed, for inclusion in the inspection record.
6:52
